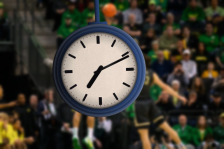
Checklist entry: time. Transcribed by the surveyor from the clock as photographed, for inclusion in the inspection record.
7:11
